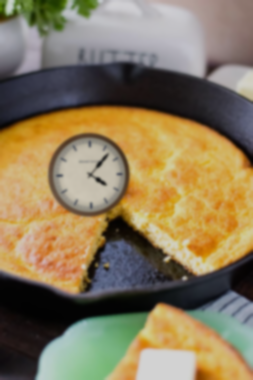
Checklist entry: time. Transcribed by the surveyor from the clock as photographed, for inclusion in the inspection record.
4:07
